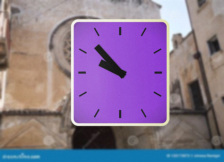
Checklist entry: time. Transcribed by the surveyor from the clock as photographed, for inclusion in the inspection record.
9:53
